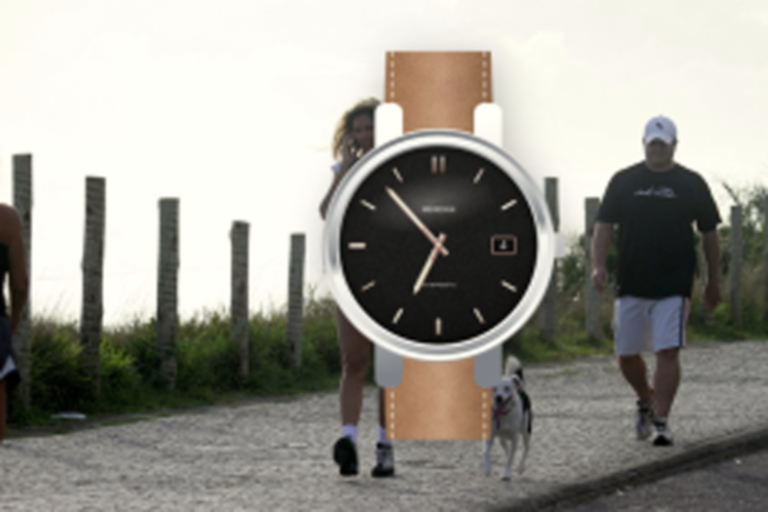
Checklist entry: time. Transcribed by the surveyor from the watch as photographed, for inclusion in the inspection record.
6:53
